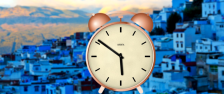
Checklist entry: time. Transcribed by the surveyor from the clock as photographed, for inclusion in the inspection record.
5:51
